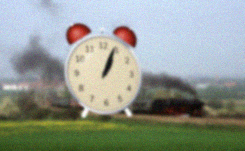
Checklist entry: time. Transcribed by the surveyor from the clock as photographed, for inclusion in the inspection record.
1:04
